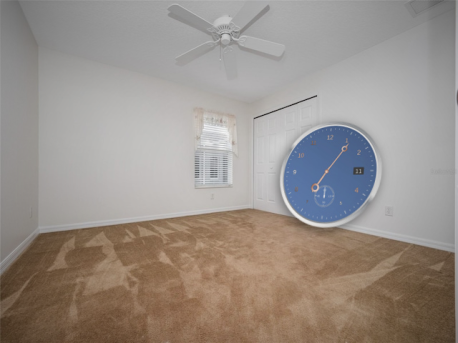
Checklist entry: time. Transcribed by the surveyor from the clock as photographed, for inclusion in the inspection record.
7:06
